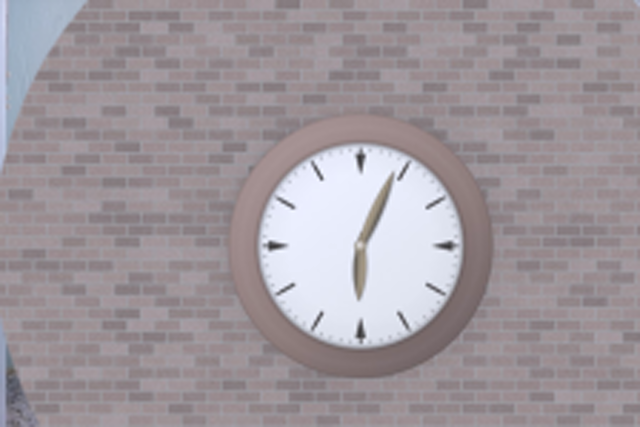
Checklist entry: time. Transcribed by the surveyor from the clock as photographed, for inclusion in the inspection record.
6:04
